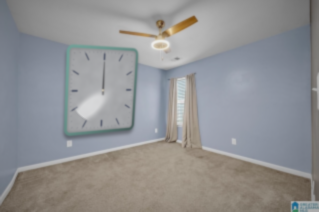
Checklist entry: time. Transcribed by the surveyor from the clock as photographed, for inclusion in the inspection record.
12:00
